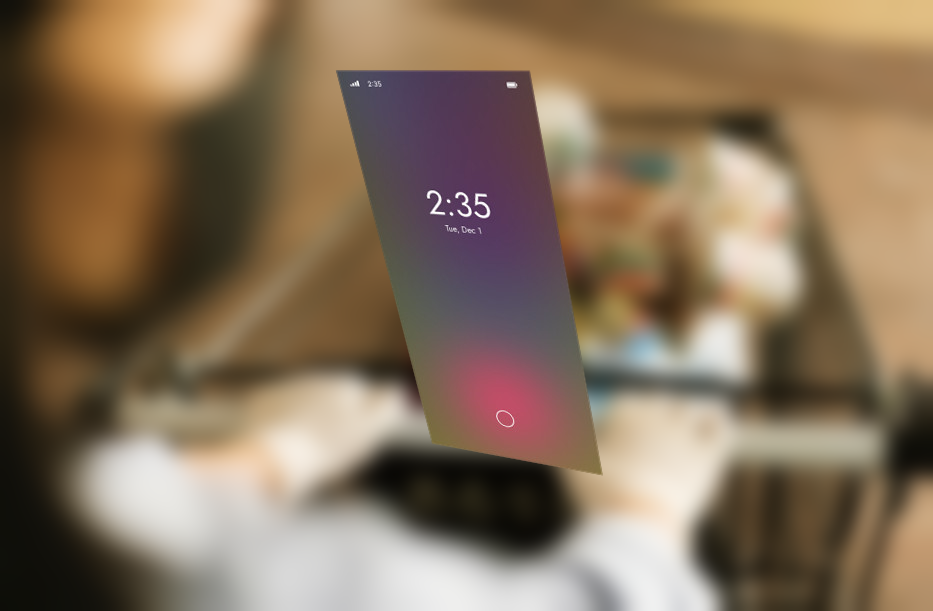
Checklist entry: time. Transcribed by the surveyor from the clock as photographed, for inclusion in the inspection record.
2:35
